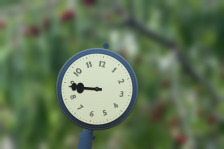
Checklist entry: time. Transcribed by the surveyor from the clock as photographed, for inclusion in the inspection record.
8:44
